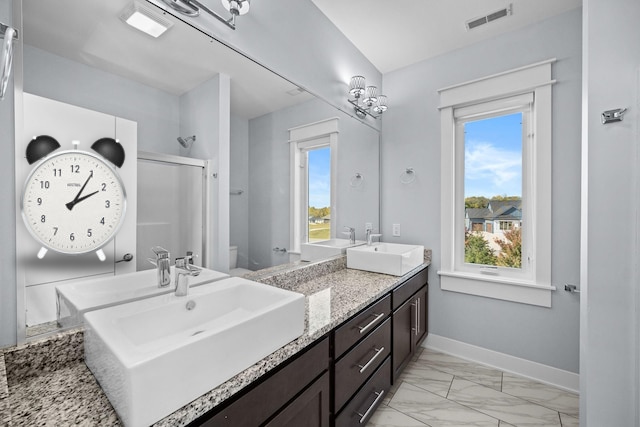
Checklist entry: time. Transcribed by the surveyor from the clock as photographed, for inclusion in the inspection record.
2:05
